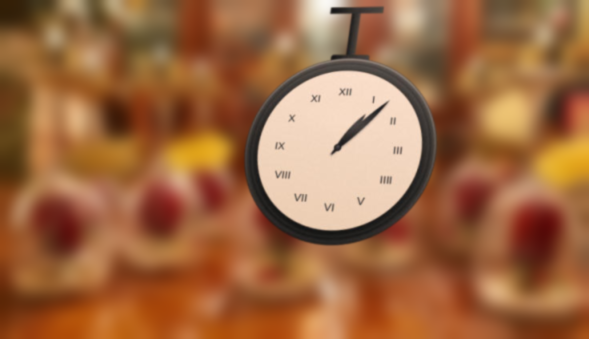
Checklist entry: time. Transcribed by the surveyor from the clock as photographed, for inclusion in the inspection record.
1:07
